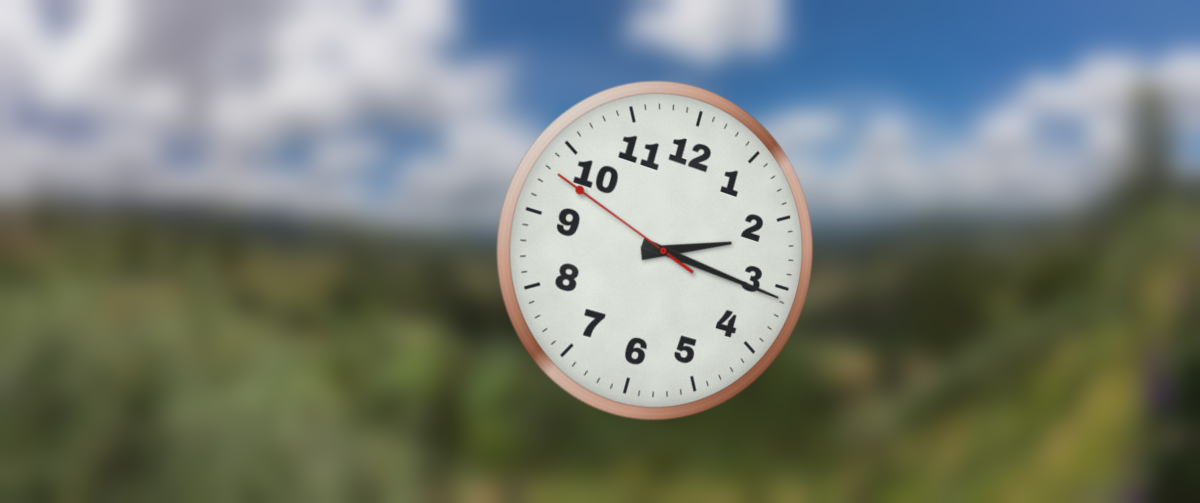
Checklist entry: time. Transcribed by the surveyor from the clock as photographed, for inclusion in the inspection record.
2:15:48
